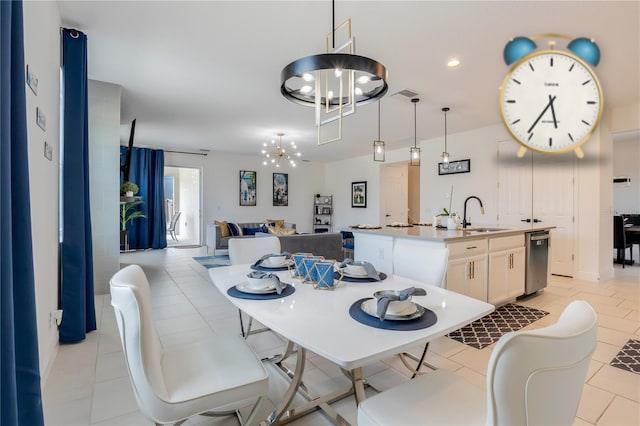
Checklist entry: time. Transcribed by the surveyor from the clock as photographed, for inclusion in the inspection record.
5:36
